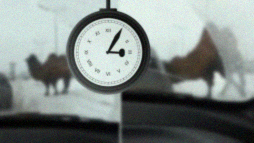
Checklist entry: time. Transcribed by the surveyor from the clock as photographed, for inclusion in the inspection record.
3:05
